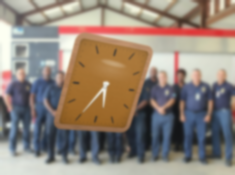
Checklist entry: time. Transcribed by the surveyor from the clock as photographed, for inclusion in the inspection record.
5:35
